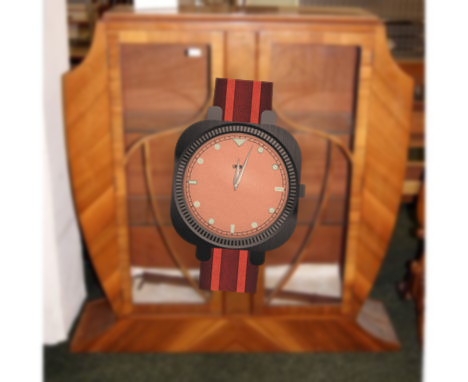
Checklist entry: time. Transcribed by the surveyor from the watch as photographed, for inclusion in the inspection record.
12:03
